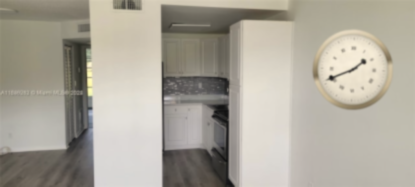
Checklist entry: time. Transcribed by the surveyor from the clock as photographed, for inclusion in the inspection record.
1:41
